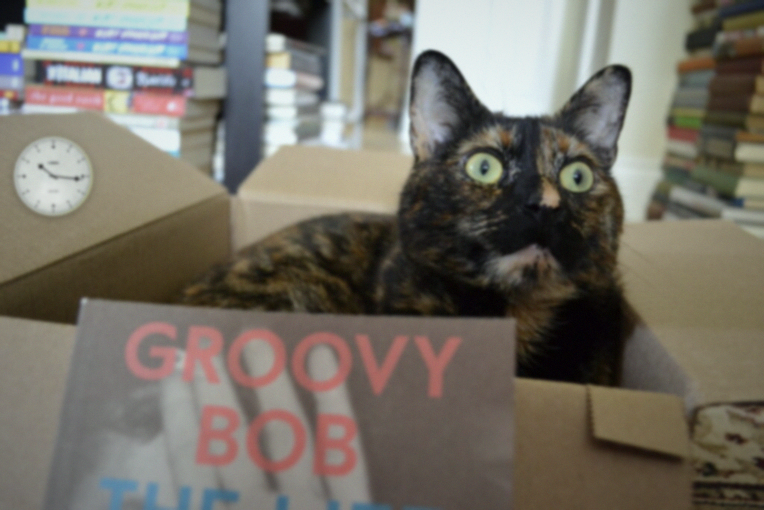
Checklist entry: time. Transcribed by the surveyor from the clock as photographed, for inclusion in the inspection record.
10:16
